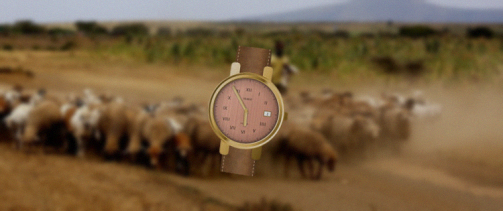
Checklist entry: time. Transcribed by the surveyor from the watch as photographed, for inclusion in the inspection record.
5:54
